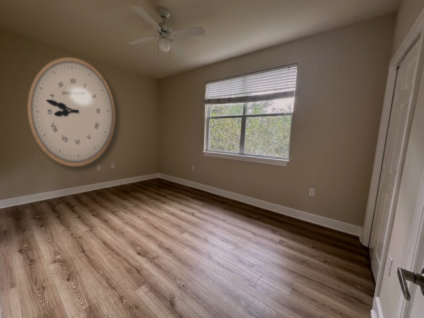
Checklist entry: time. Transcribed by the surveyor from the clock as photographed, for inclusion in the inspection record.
8:48
